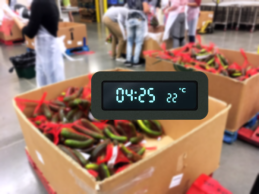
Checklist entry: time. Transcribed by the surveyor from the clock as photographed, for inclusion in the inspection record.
4:25
